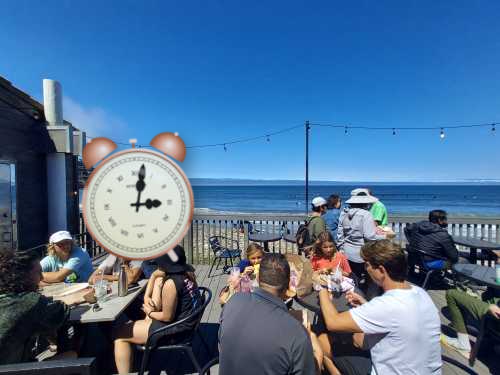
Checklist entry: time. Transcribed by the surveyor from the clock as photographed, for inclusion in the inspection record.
3:02
